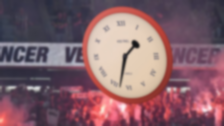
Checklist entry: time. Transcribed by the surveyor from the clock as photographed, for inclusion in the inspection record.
1:33
